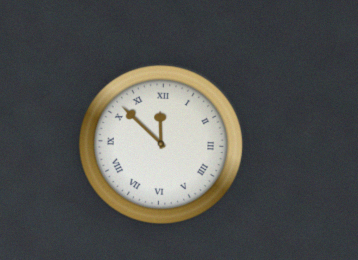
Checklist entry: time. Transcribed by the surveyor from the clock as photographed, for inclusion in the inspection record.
11:52
